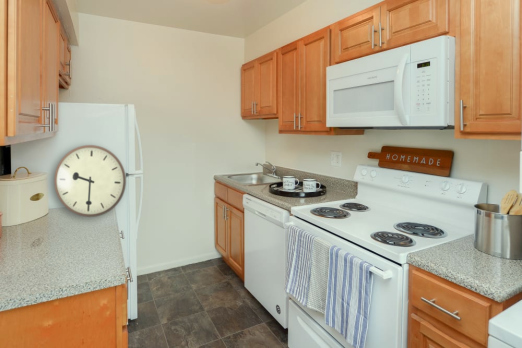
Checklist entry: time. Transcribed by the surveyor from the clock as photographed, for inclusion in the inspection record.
9:30
